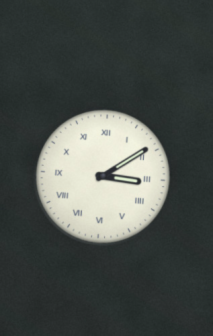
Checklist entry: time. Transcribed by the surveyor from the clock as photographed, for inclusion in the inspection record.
3:09
